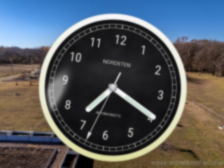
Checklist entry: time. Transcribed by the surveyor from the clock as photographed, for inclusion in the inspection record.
7:19:33
